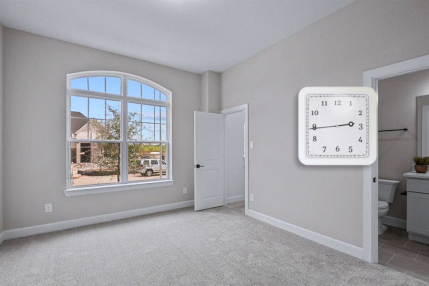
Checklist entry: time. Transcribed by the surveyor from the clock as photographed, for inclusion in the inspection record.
2:44
